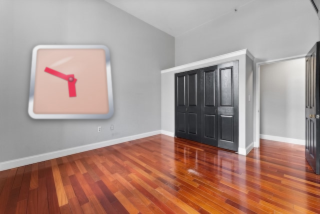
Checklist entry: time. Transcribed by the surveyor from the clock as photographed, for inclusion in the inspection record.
5:49
